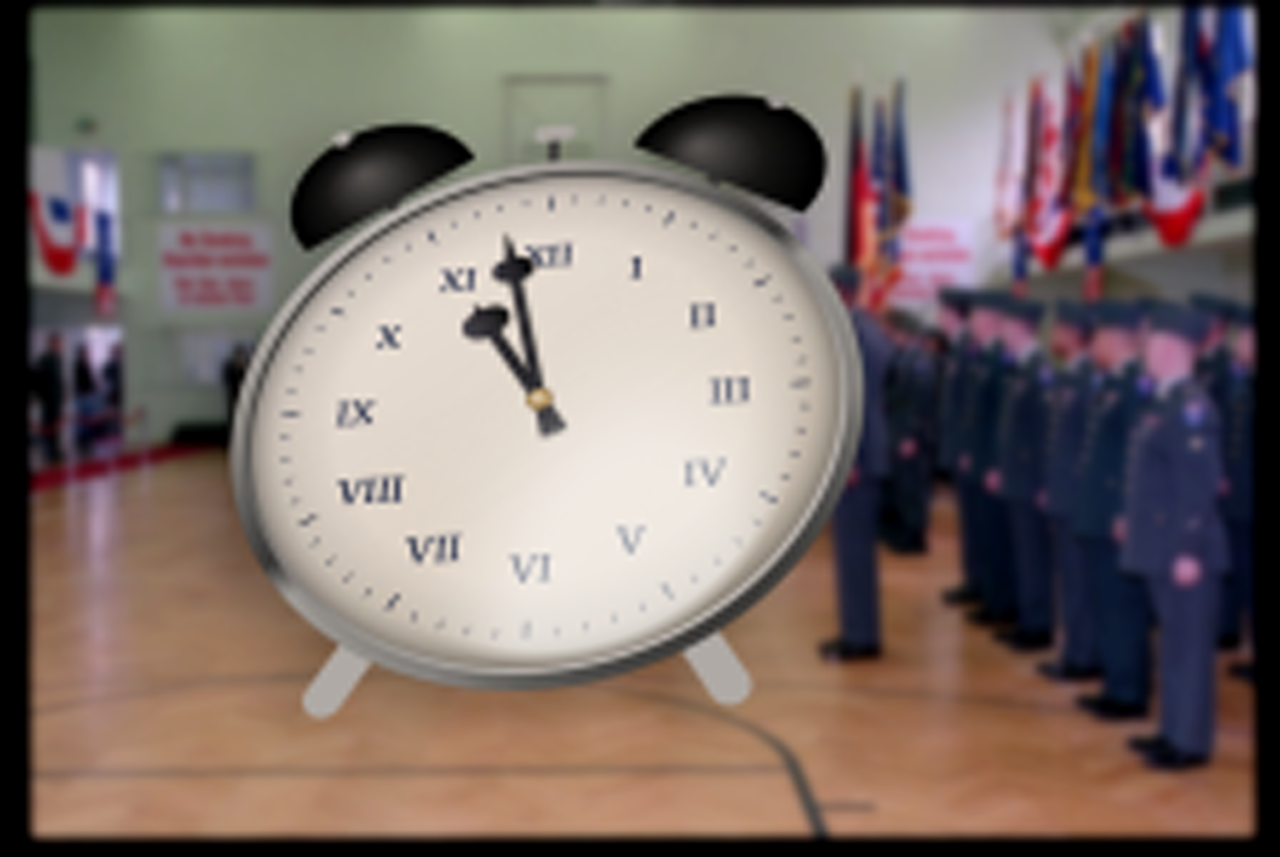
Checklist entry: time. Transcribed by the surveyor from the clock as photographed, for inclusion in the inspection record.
10:58
